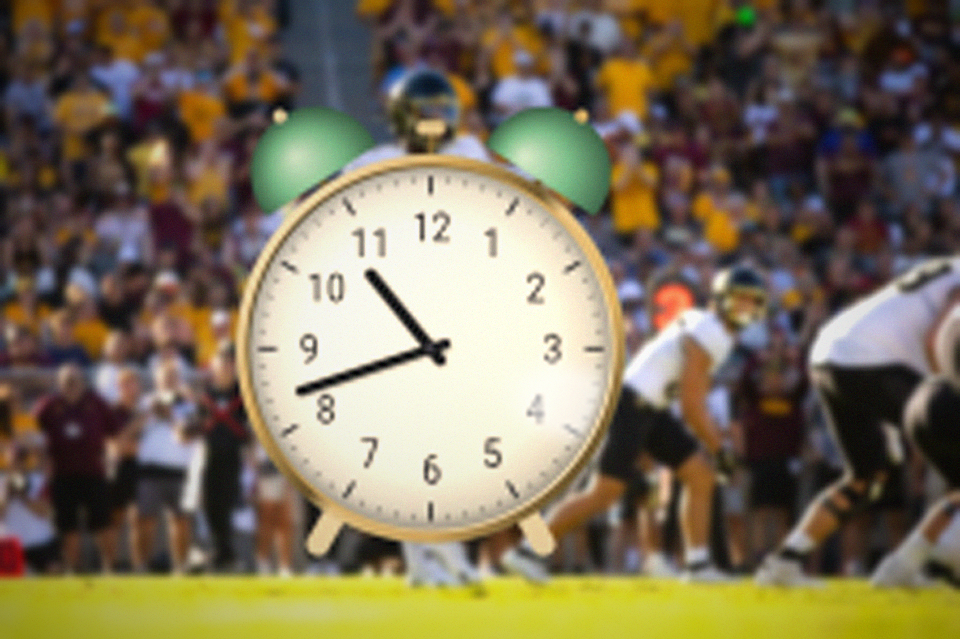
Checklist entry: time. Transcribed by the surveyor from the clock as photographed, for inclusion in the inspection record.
10:42
